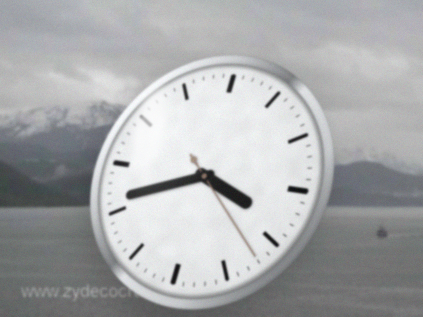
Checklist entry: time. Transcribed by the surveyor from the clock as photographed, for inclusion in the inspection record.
3:41:22
